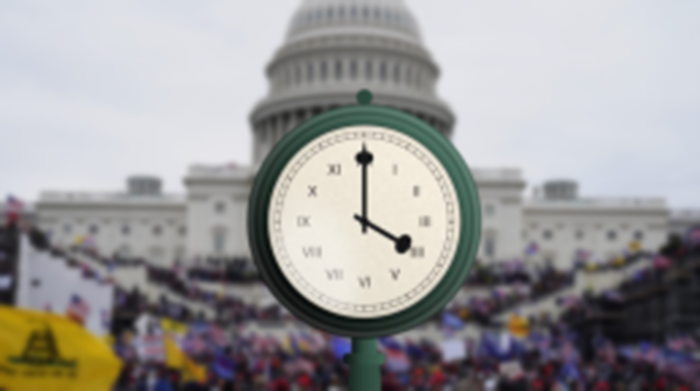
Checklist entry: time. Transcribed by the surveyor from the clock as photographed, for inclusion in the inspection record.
4:00
